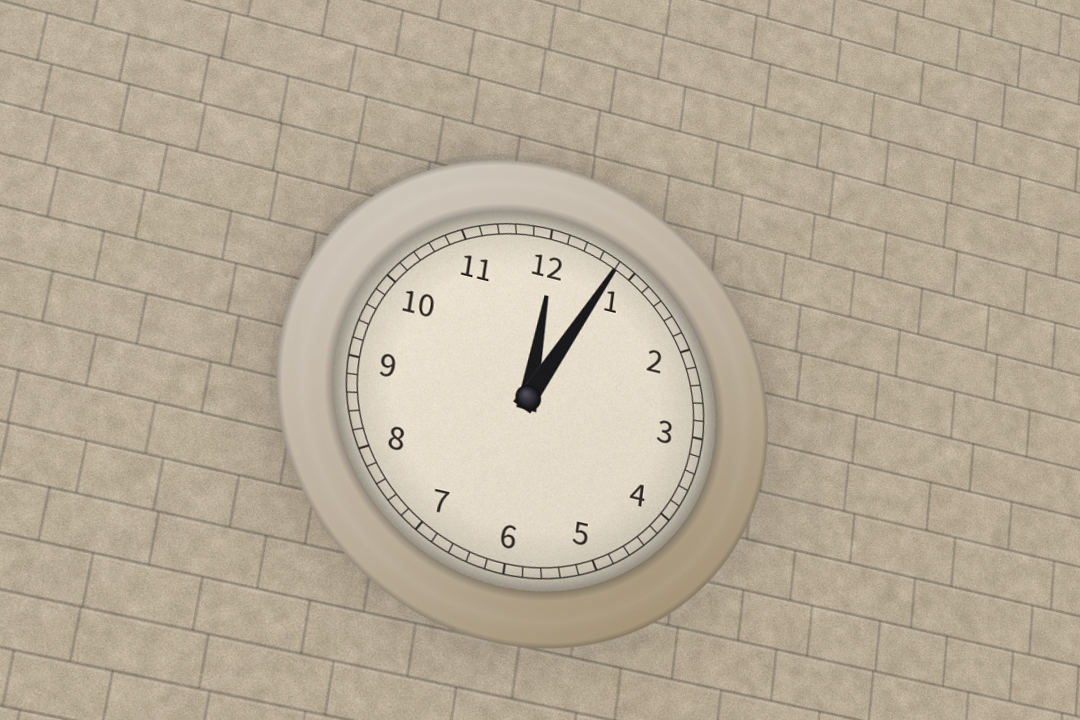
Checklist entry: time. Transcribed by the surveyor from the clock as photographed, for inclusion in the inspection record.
12:04
